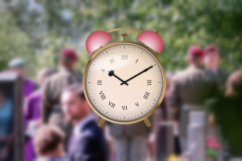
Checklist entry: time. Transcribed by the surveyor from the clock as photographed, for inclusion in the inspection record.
10:10
